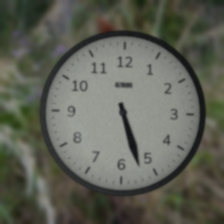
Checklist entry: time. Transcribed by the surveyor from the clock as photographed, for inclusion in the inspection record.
5:27
